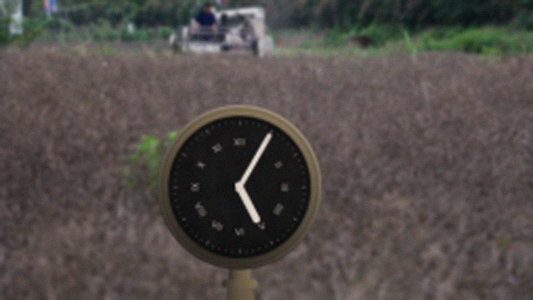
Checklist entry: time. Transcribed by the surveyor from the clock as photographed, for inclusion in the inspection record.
5:05
